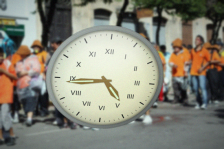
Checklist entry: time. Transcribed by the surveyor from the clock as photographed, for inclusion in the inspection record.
4:44
